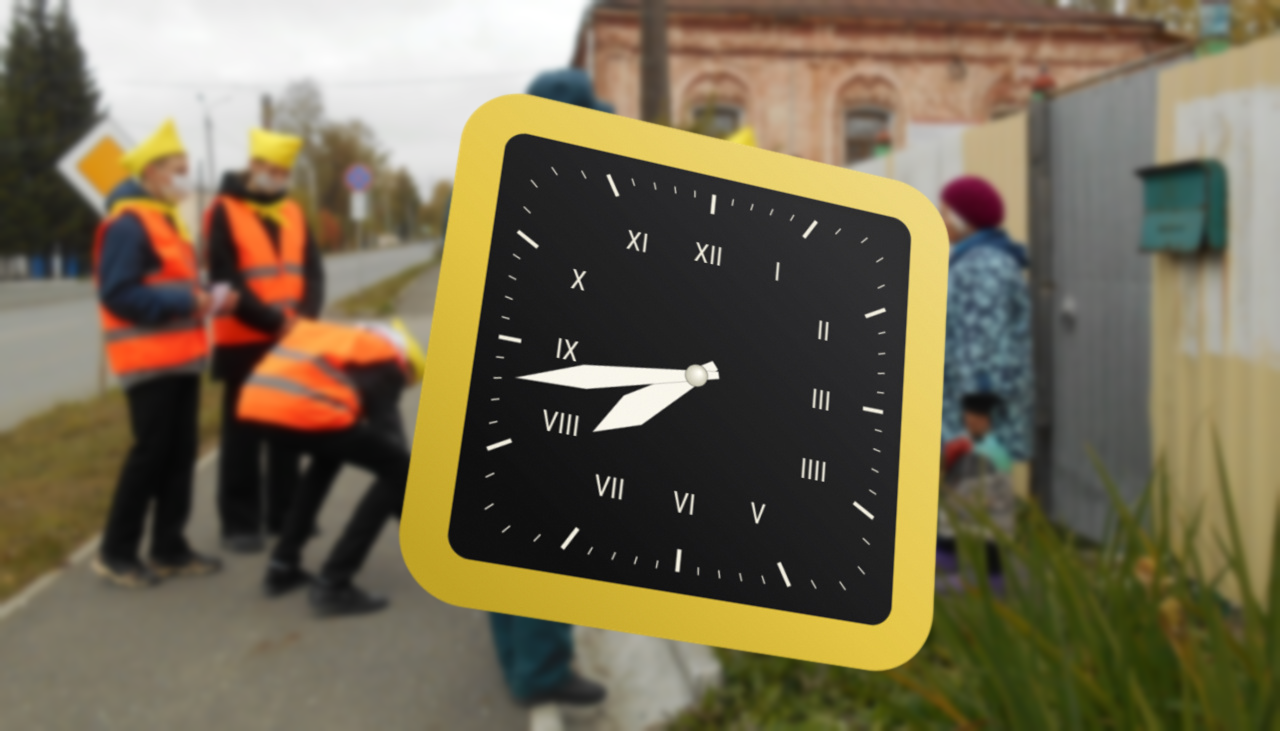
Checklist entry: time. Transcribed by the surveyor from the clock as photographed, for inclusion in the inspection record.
7:43
